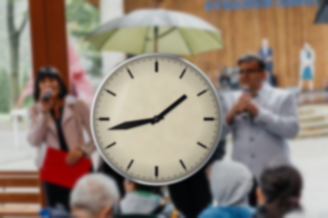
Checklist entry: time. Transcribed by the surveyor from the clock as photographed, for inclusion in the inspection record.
1:43
